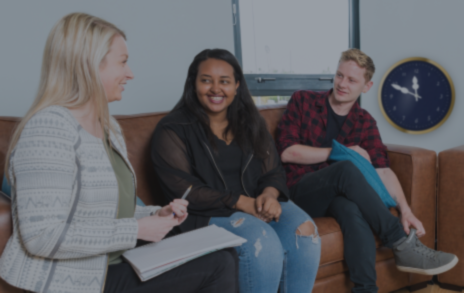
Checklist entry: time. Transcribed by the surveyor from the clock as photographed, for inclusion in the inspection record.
11:49
